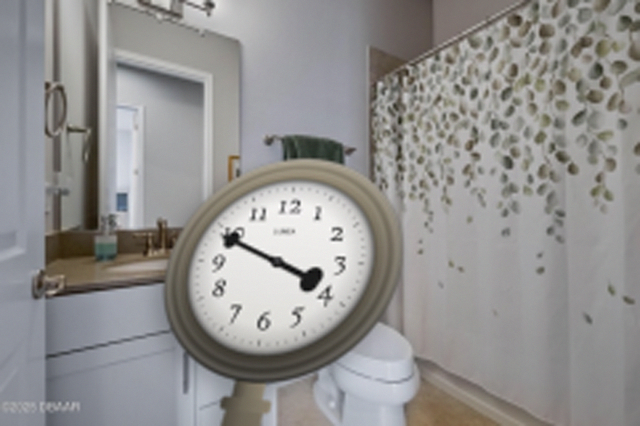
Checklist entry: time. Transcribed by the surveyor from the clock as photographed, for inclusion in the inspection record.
3:49
